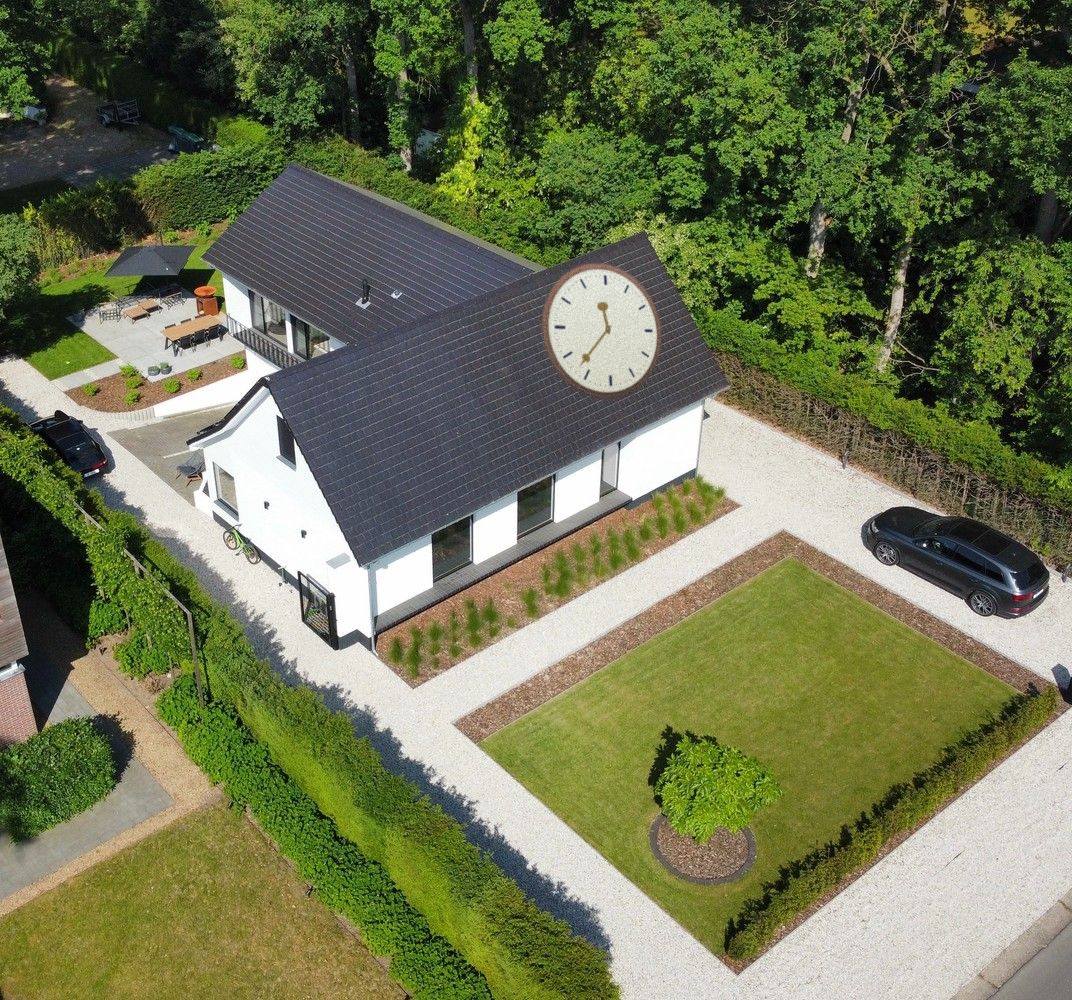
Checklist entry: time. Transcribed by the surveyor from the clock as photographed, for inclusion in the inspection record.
11:37
